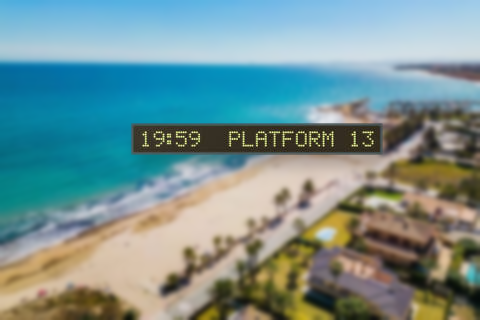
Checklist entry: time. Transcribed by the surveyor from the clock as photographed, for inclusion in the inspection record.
19:59
